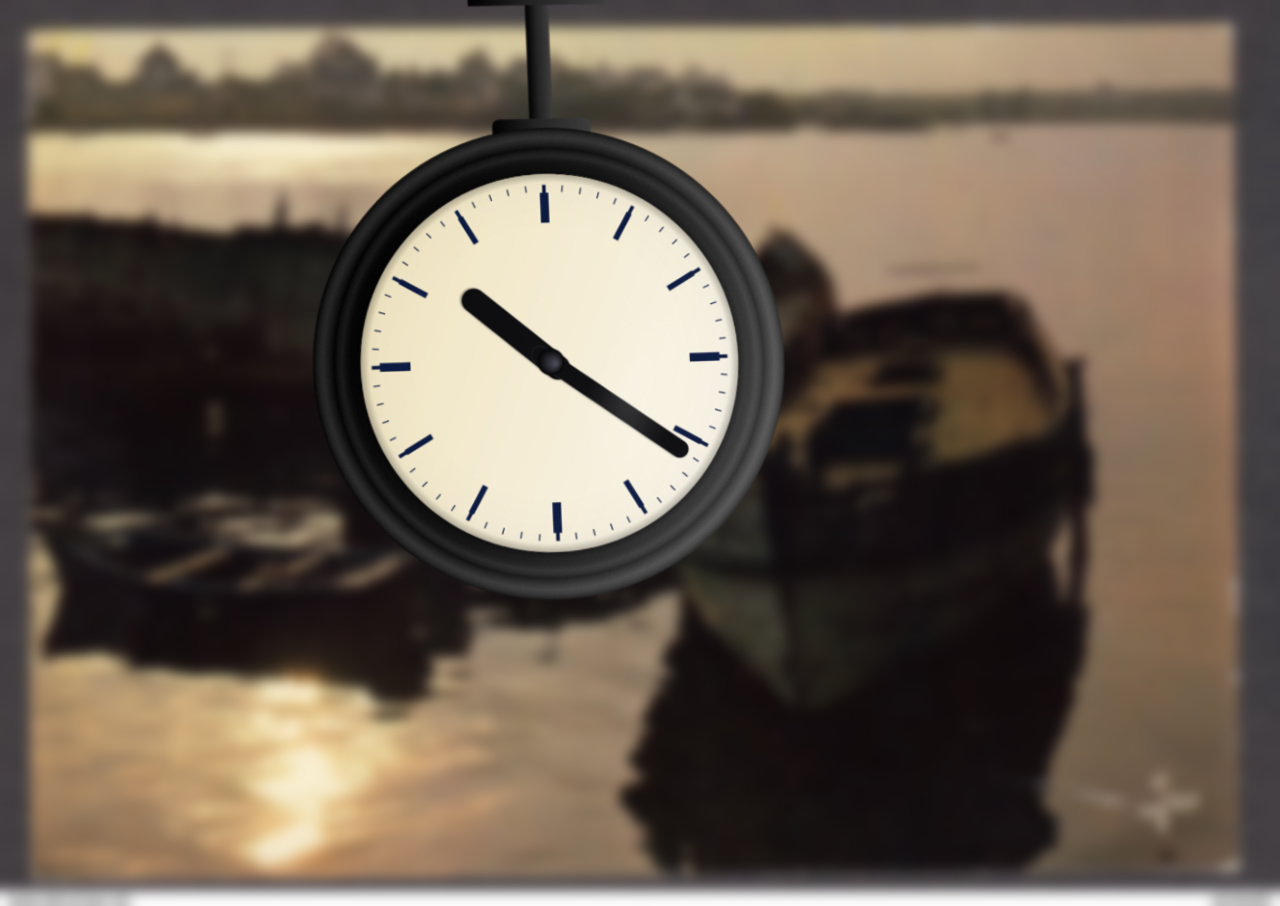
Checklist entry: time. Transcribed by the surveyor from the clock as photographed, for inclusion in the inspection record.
10:21
